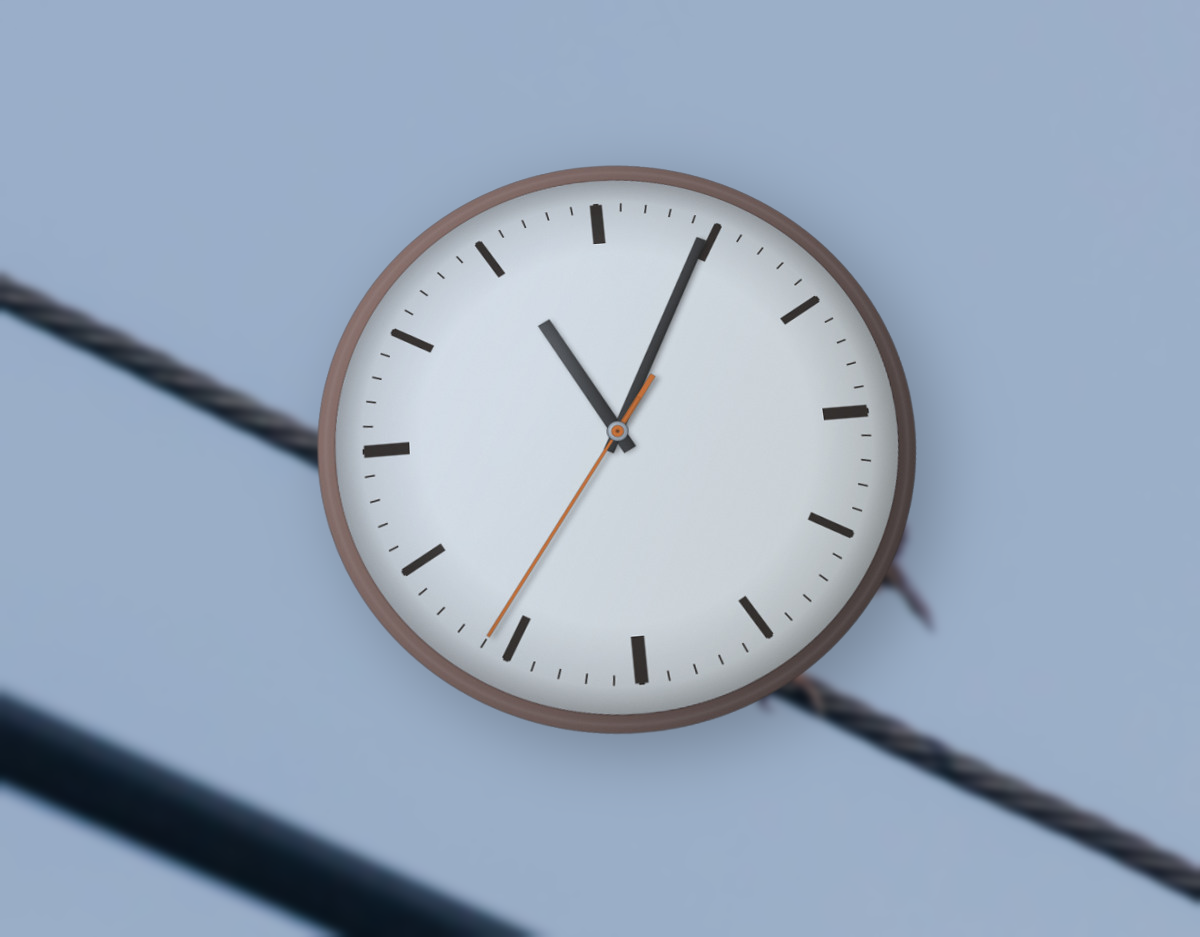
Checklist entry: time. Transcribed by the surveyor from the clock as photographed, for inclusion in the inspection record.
11:04:36
